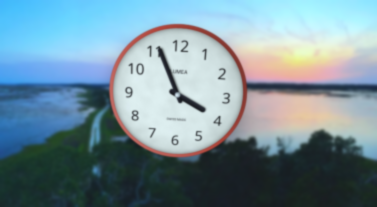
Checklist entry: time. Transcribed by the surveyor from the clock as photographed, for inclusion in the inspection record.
3:56
